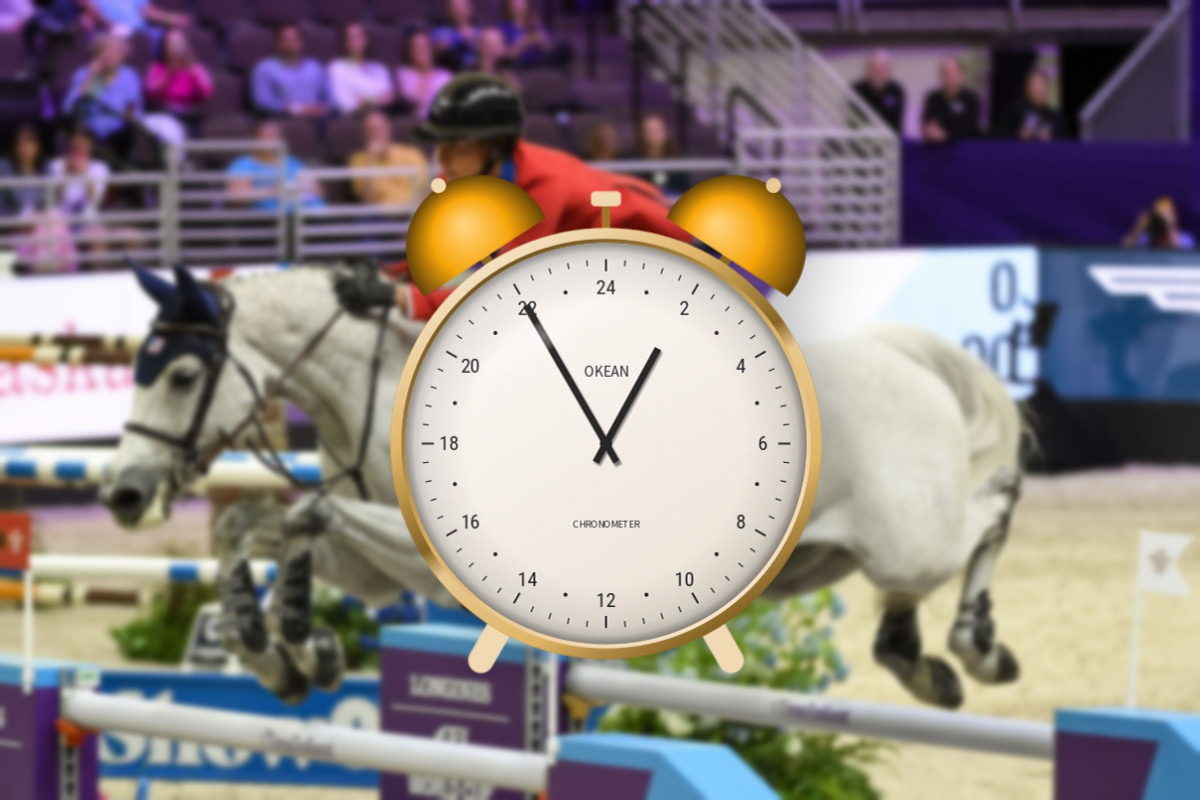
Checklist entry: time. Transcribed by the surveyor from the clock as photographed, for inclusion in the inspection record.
1:55
